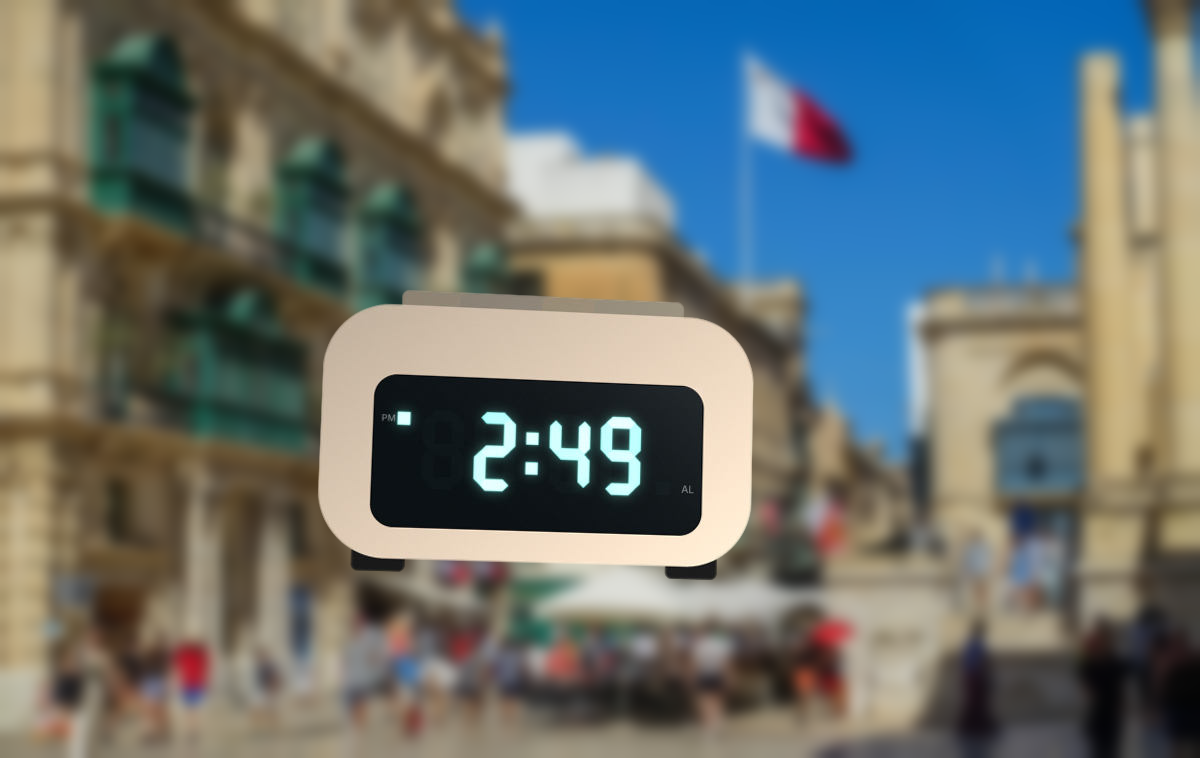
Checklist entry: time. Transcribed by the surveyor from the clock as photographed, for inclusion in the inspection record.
2:49
